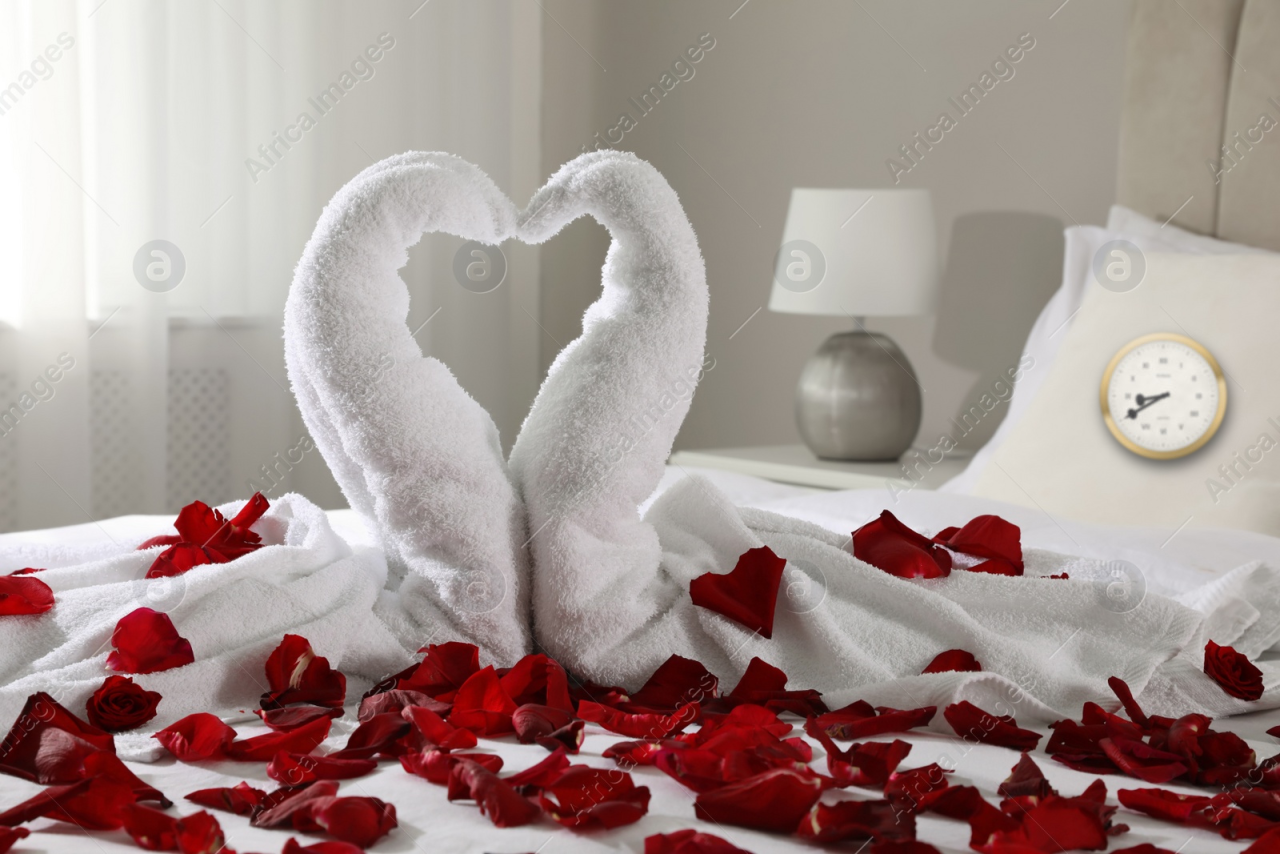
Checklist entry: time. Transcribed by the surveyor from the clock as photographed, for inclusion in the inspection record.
8:40
